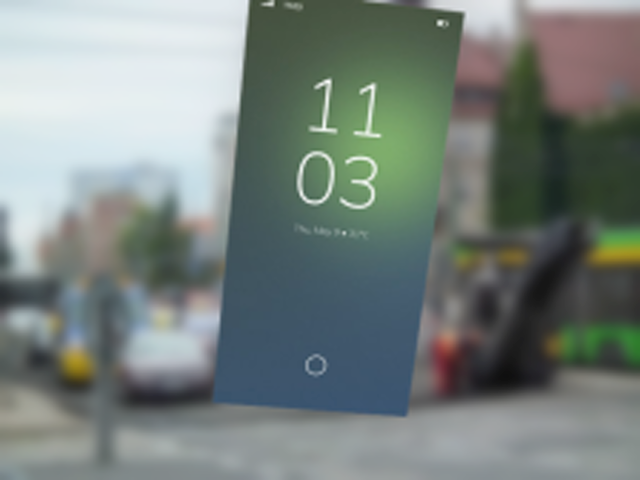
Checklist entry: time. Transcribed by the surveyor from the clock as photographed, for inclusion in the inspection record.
11:03
